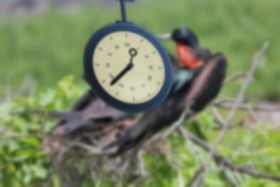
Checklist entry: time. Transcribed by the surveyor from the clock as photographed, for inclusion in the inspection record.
12:38
